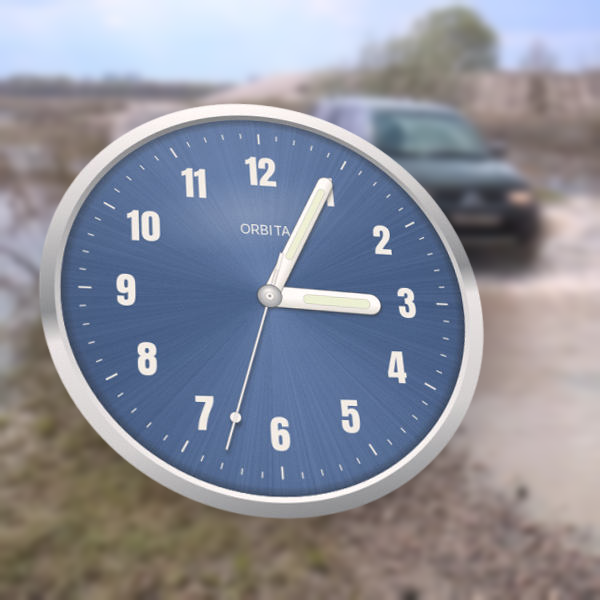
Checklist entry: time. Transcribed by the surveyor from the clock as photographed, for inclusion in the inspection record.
3:04:33
